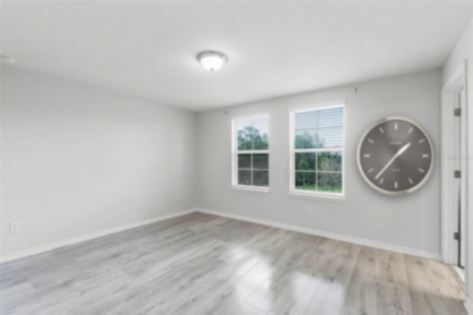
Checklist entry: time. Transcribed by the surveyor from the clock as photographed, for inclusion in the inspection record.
1:37
